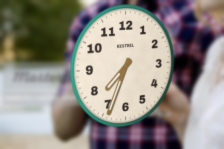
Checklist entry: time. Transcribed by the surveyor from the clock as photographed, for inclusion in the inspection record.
7:34
